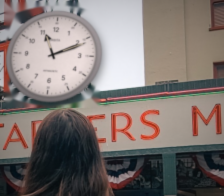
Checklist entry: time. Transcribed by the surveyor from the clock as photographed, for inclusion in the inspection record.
11:11
